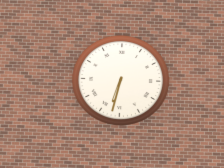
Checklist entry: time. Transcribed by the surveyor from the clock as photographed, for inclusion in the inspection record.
6:32
